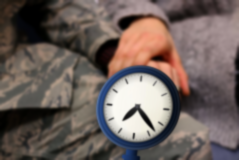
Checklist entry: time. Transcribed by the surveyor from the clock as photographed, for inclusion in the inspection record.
7:23
